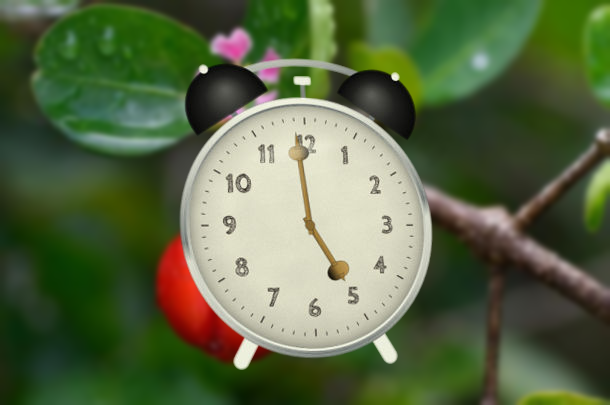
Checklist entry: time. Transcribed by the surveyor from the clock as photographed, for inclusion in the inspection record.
4:59
